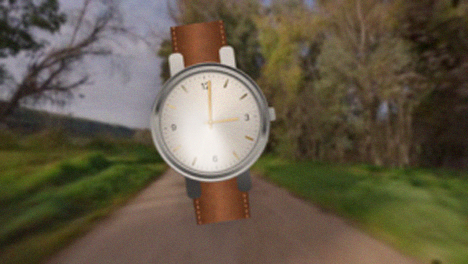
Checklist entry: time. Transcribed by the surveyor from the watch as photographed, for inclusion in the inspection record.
3:01
